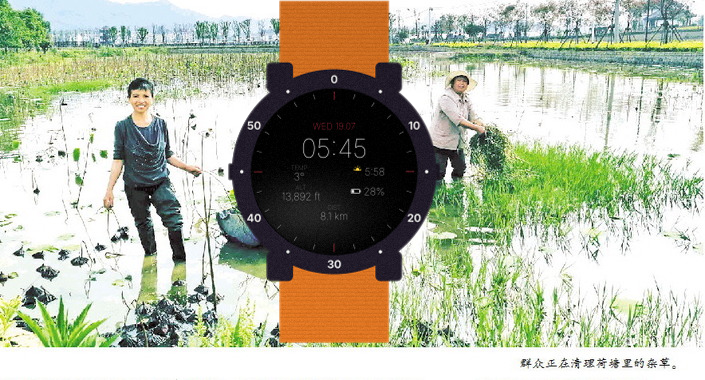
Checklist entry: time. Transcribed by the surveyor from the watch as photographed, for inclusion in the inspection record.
5:45
